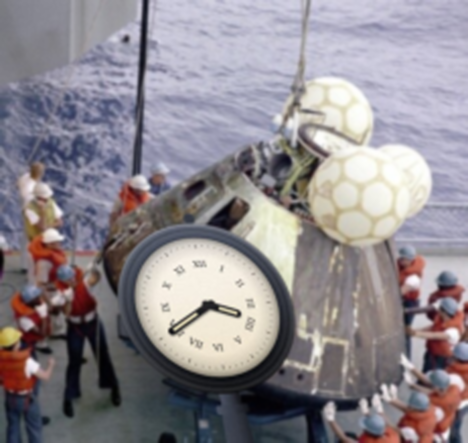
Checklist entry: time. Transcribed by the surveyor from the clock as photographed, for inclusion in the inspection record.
3:40
